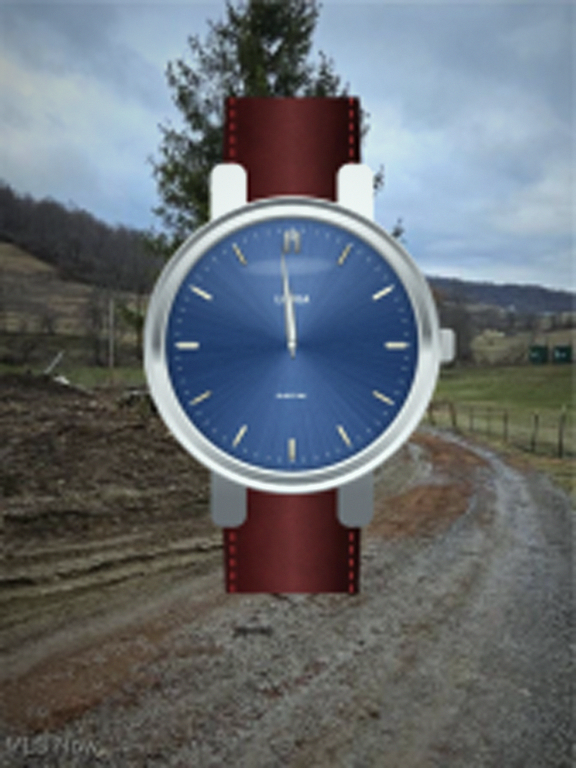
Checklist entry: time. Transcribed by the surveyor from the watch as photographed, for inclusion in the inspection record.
11:59
